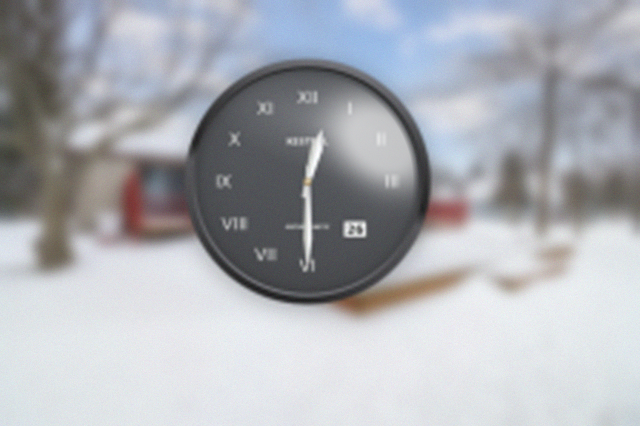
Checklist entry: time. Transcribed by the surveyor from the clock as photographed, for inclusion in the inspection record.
12:30
